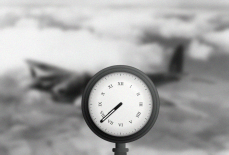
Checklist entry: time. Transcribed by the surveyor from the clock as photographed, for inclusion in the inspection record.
7:38
